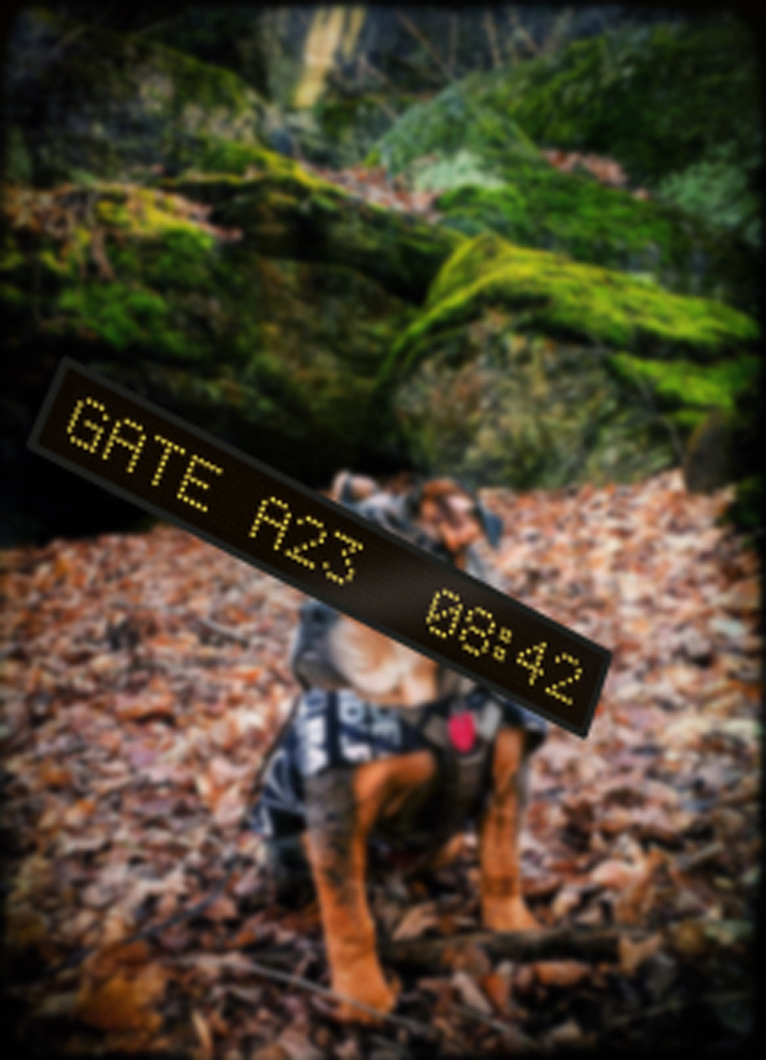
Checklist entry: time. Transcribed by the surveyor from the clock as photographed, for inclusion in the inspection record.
8:42
